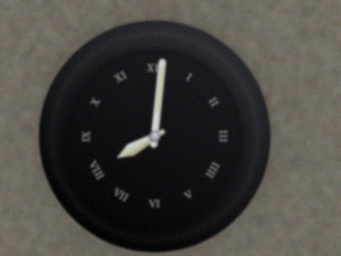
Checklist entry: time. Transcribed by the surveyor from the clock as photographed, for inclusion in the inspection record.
8:01
